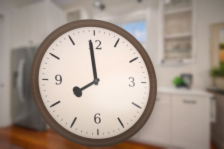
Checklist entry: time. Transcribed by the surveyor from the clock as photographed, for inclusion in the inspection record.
7:59
